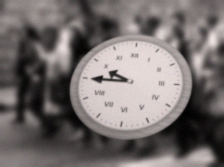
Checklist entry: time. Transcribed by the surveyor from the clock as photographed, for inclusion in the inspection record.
9:45
